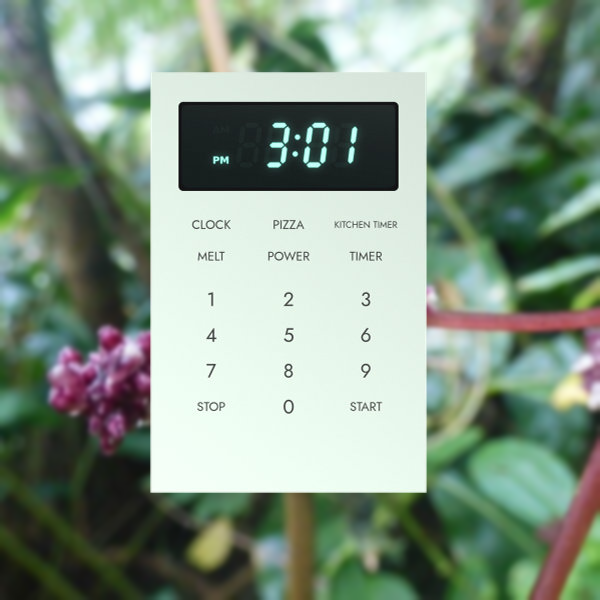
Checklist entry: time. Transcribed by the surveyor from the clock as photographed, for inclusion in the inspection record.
3:01
